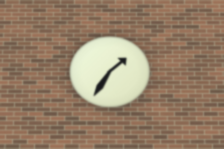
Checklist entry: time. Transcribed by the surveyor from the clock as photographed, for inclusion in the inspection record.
1:35
